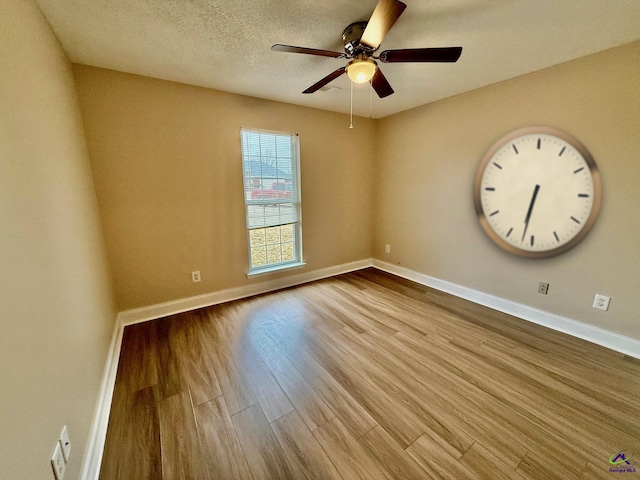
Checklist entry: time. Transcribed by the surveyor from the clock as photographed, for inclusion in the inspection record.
6:32
